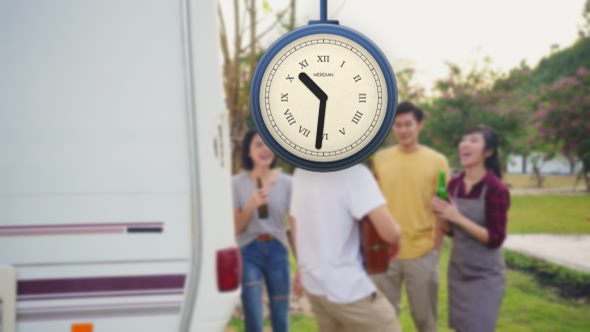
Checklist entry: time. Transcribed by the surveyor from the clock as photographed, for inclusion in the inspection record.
10:31
